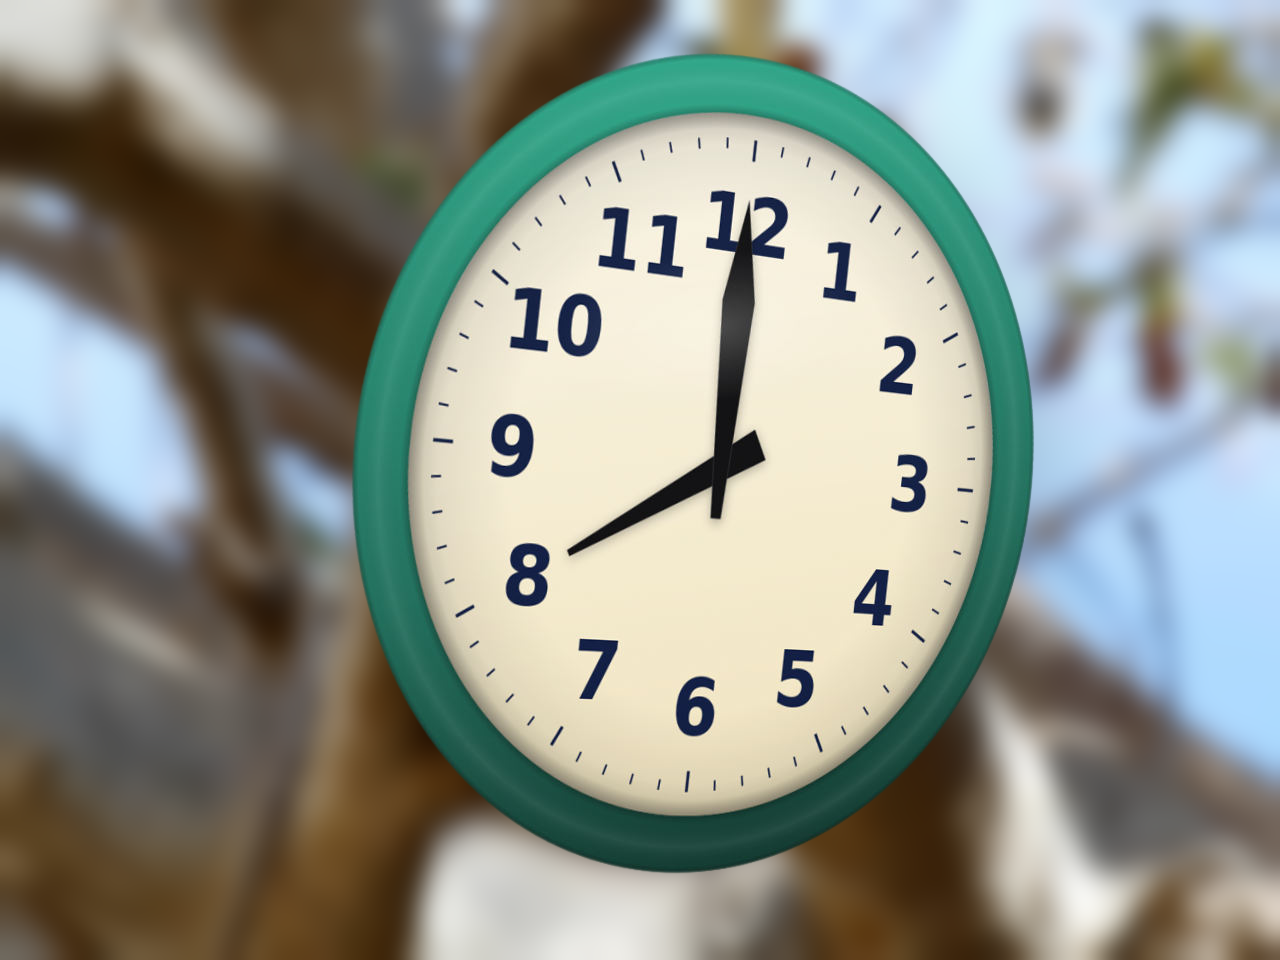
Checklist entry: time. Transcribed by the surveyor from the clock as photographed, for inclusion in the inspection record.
8:00
